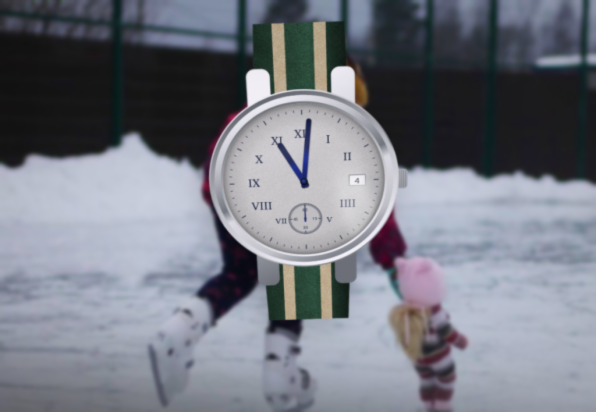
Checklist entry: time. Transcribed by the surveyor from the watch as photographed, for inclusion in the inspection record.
11:01
